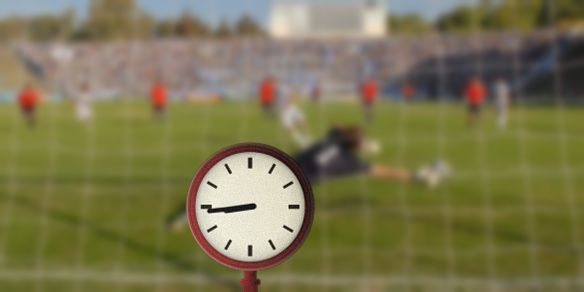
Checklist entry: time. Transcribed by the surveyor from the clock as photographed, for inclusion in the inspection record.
8:44
